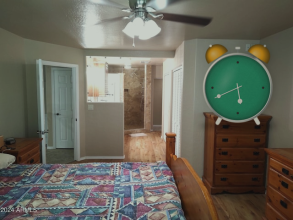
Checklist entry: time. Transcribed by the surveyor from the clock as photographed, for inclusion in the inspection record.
5:41
